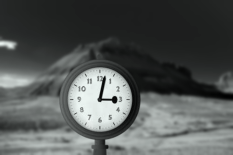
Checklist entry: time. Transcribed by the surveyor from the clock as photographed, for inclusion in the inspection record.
3:02
